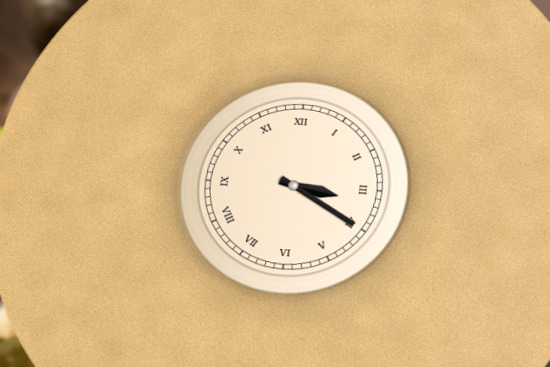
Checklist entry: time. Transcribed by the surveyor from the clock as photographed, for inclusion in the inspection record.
3:20
